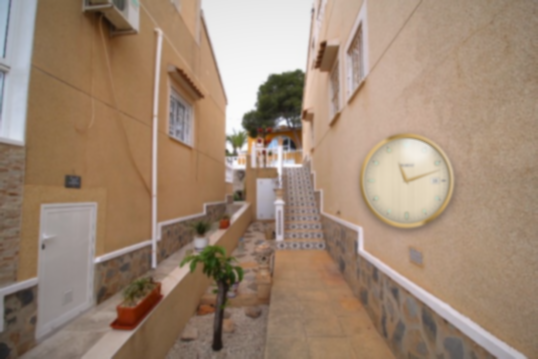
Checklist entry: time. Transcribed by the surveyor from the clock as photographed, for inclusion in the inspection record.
11:12
